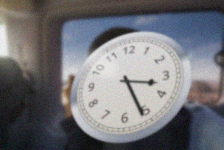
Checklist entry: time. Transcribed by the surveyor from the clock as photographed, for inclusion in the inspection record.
3:26
